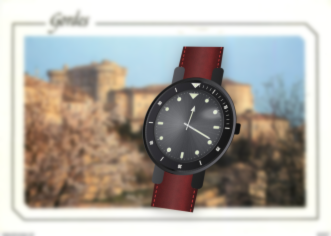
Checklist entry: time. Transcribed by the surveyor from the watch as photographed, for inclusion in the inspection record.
12:19
